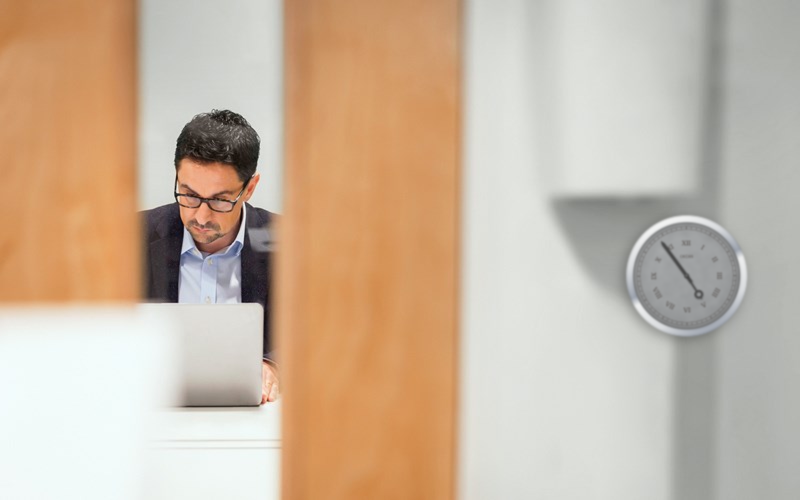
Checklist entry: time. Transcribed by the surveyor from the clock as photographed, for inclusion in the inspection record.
4:54
